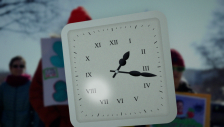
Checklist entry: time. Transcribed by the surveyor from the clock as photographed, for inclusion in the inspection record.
1:17
